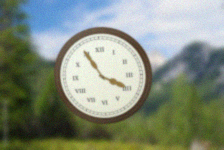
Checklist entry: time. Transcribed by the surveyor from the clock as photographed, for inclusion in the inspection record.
3:55
